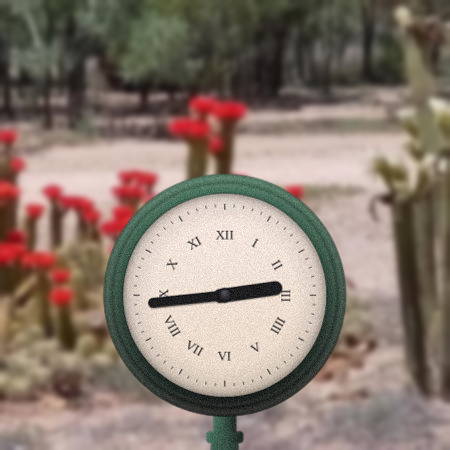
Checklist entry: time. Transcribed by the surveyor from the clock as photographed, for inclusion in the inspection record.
2:44
